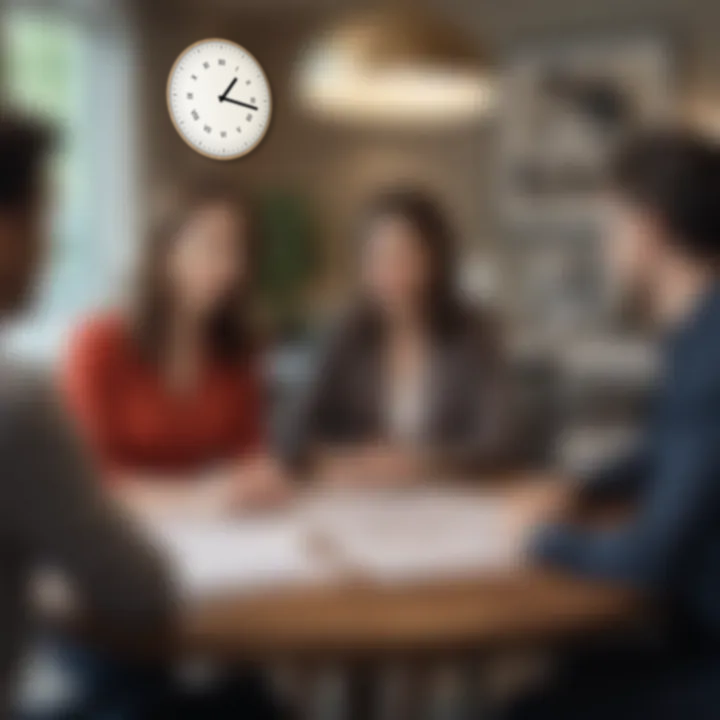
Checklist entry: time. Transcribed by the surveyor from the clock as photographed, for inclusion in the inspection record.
1:17
